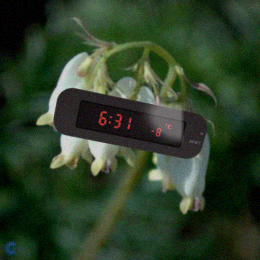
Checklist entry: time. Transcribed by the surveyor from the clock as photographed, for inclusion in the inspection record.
6:31
